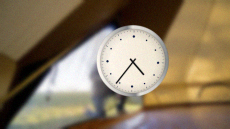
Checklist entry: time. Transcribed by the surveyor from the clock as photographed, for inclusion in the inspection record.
4:36
